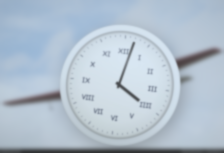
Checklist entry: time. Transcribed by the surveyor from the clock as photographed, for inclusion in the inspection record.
4:02
